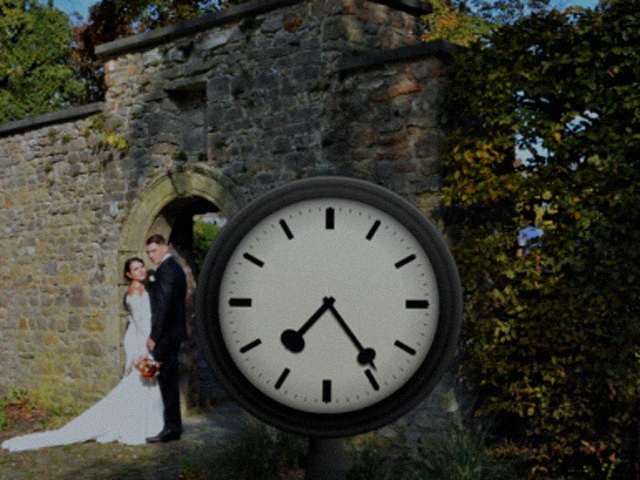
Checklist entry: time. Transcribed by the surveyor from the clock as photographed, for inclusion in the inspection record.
7:24
